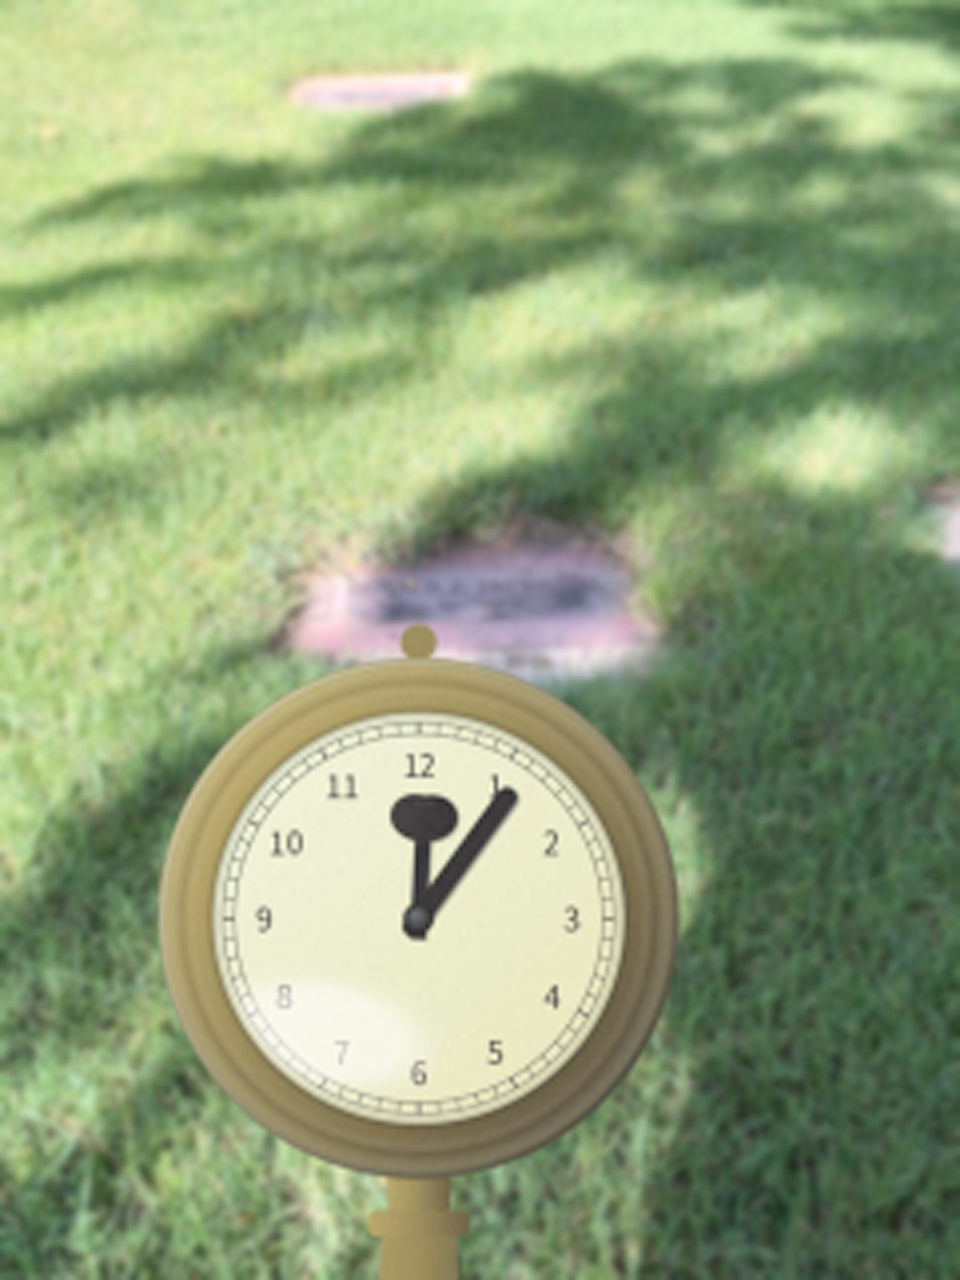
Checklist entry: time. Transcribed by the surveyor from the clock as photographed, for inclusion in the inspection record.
12:06
